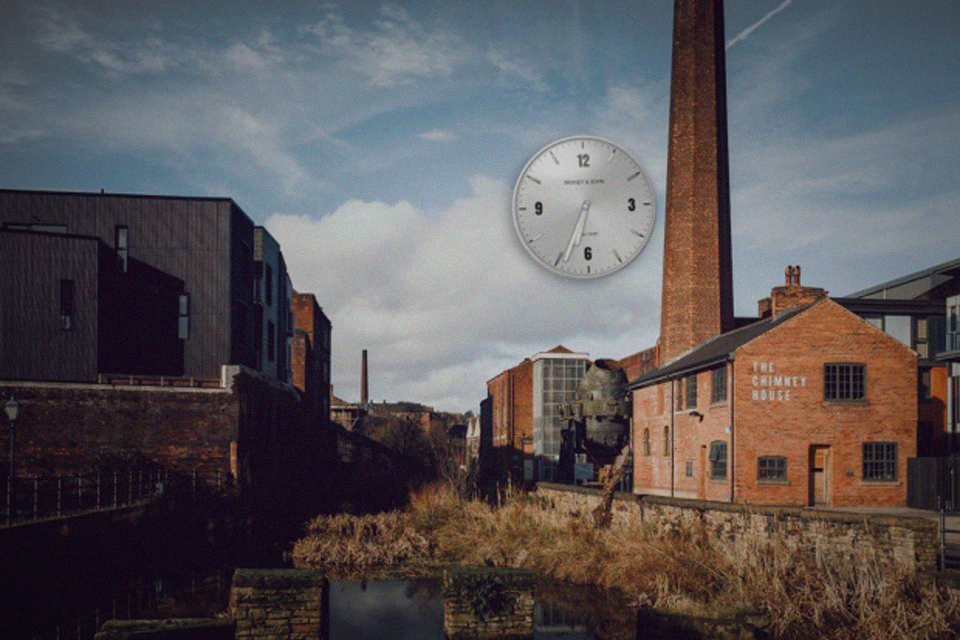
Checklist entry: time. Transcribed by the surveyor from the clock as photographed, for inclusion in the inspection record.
6:34
